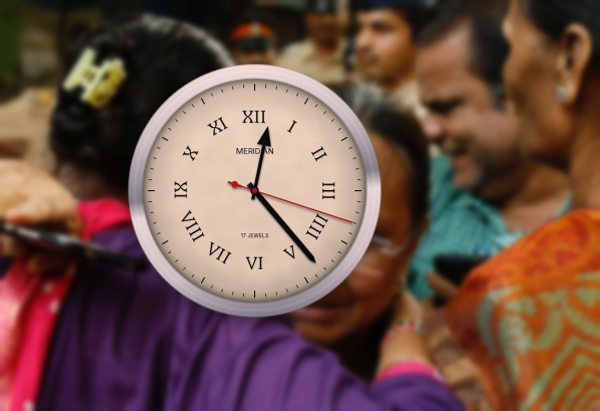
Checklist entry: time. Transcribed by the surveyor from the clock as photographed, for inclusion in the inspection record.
12:23:18
